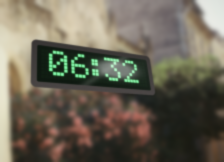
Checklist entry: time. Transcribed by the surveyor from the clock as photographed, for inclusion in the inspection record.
6:32
